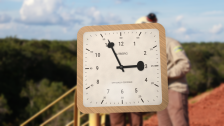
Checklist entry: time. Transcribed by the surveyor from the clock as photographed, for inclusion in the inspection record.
2:56
